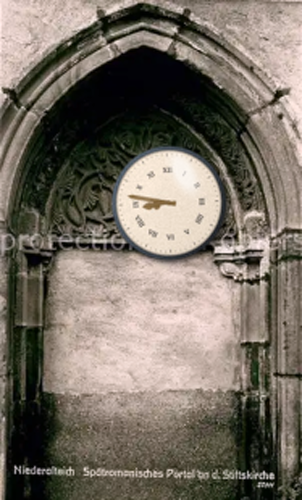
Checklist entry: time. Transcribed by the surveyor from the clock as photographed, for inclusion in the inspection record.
8:47
